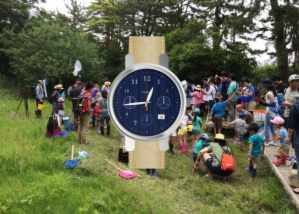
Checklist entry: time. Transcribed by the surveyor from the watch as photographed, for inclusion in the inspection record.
12:44
